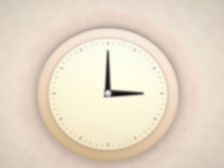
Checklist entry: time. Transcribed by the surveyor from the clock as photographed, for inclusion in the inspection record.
3:00
